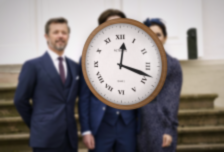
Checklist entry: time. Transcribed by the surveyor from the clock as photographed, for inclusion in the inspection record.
12:18
